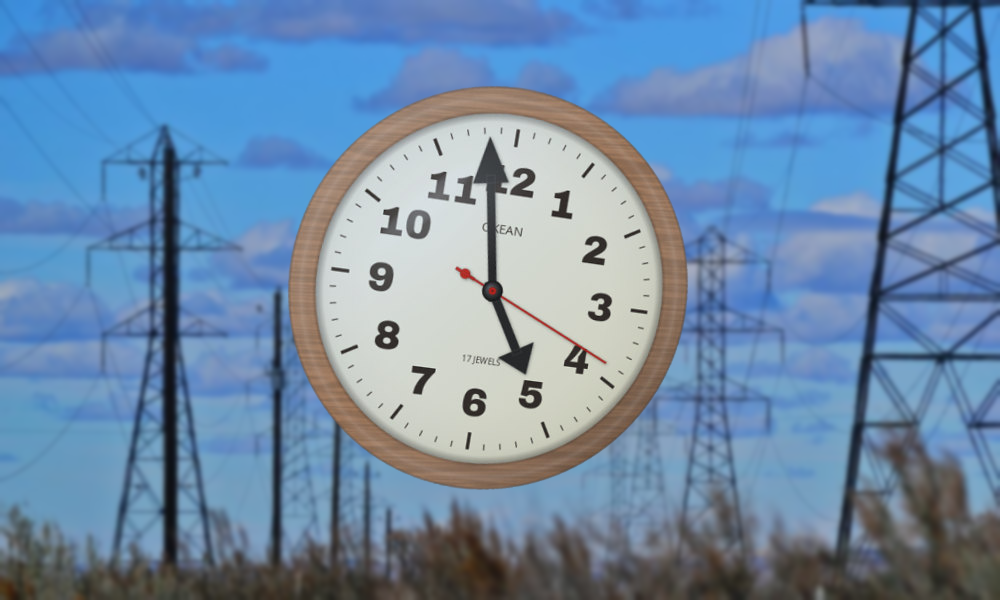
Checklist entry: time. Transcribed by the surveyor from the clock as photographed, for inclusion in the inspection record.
4:58:19
